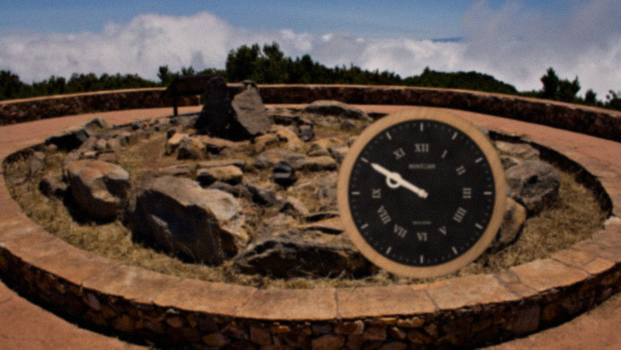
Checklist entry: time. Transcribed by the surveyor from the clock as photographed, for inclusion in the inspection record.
9:50
